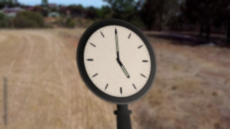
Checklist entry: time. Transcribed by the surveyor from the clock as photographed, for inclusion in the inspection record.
5:00
